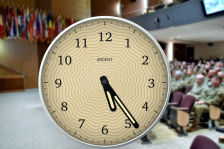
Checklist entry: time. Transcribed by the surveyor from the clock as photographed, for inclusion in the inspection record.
5:24
